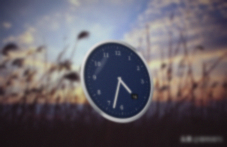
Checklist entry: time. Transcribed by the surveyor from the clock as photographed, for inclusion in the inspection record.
4:33
